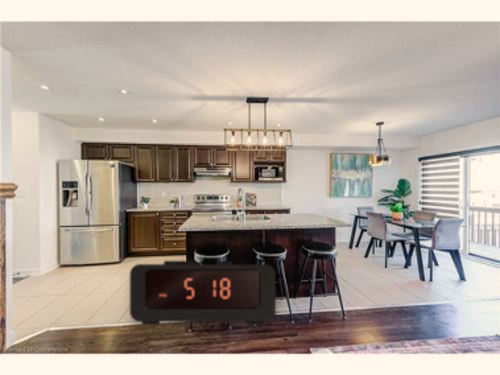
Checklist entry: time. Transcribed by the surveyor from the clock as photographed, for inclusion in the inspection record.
5:18
